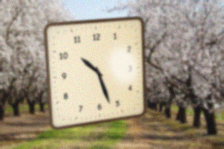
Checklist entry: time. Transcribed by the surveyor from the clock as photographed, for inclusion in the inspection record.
10:27
